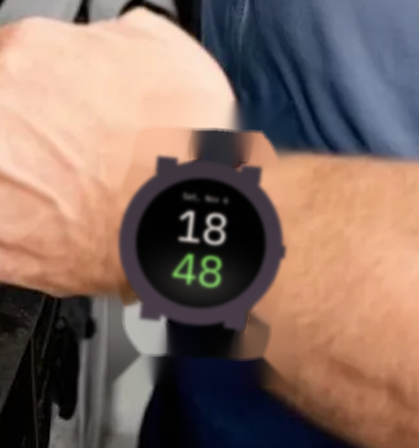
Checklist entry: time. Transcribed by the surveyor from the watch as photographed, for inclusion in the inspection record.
18:48
